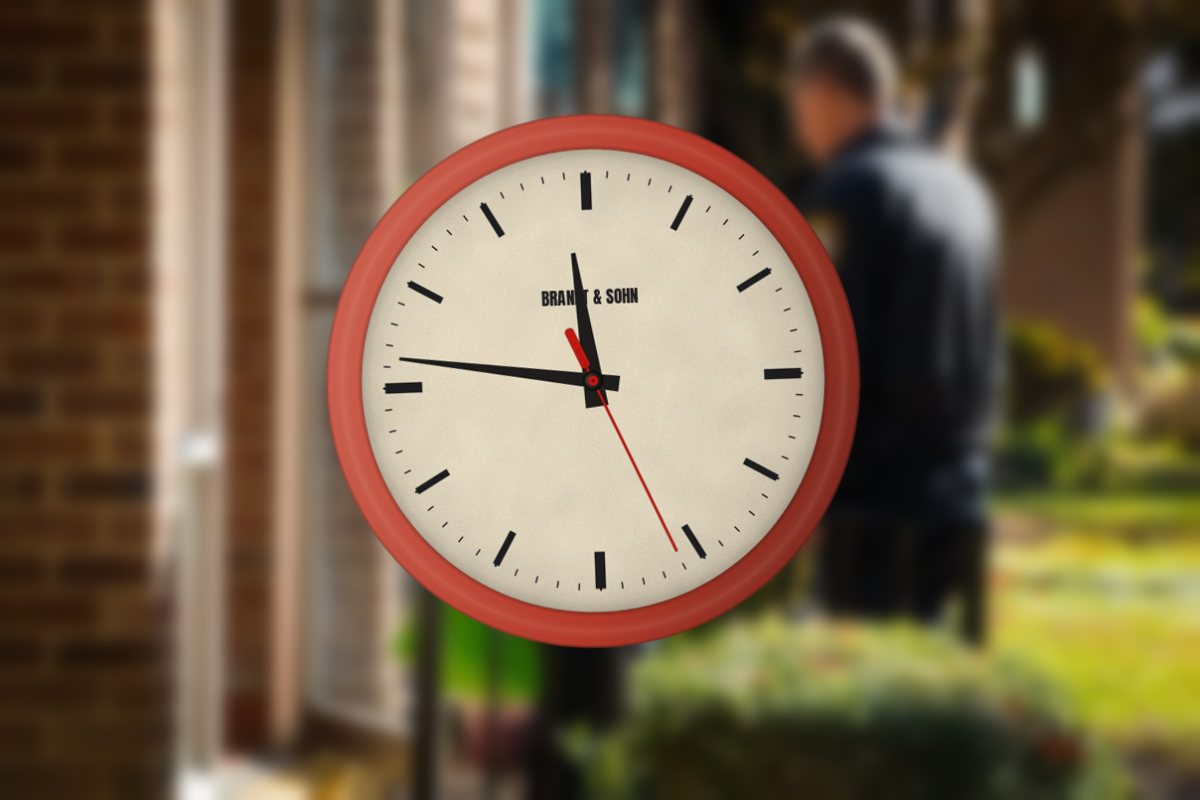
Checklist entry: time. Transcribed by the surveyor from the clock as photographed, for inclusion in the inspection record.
11:46:26
